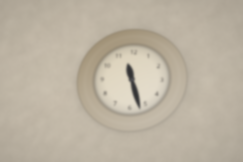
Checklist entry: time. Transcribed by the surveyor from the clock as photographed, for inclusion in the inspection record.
11:27
